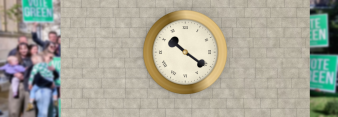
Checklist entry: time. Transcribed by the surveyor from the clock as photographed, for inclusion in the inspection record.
10:21
